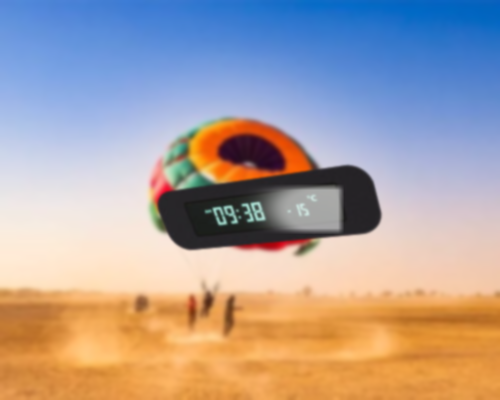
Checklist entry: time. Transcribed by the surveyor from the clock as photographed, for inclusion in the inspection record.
9:38
